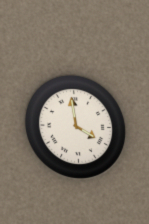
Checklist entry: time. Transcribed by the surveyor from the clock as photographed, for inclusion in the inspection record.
3:59
